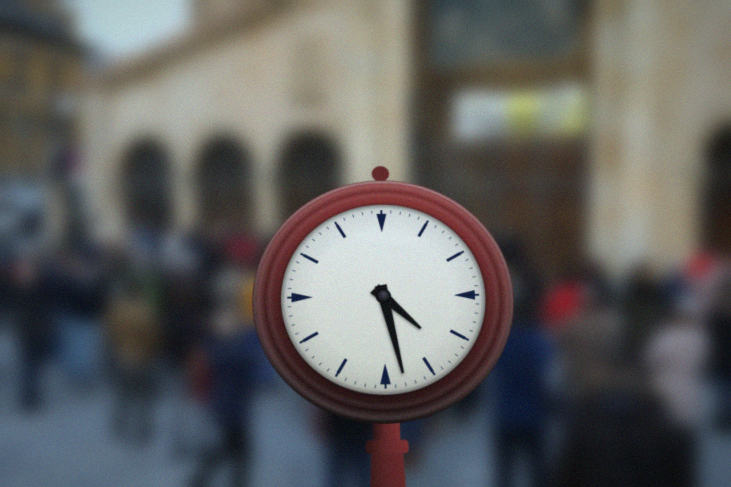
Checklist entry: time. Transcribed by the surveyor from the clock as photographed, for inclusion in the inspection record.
4:28
